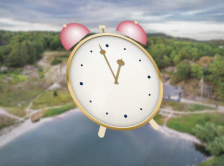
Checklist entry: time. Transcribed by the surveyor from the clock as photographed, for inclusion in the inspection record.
12:58
